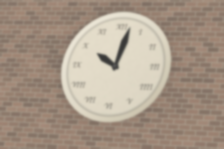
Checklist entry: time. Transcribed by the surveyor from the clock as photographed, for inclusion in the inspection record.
10:02
